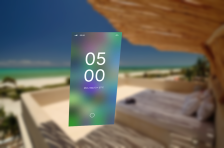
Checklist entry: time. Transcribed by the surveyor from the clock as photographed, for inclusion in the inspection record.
5:00
